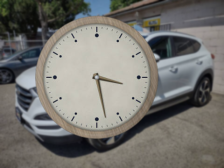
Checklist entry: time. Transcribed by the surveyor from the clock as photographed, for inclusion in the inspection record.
3:28
